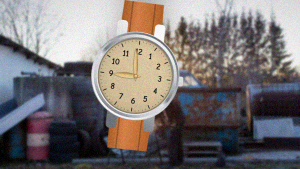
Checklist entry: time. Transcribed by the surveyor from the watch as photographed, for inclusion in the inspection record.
8:59
